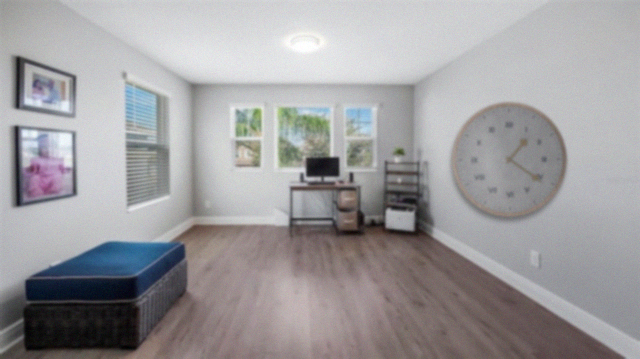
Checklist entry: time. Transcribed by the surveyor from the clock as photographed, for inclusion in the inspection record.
1:21
